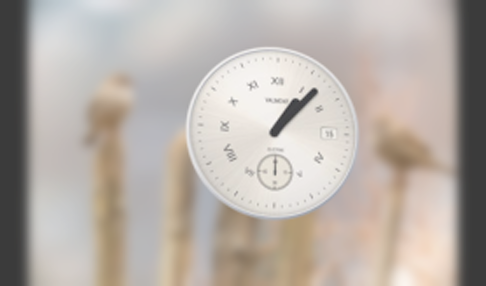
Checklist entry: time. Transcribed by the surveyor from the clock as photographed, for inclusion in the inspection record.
1:07
